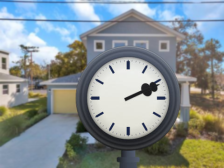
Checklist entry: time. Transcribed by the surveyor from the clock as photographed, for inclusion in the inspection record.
2:11
